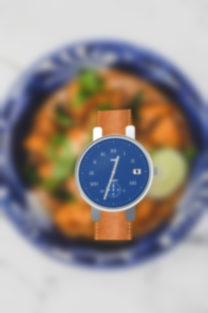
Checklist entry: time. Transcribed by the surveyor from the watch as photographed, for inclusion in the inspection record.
12:33
